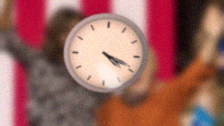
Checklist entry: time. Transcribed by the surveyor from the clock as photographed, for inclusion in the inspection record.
4:19
